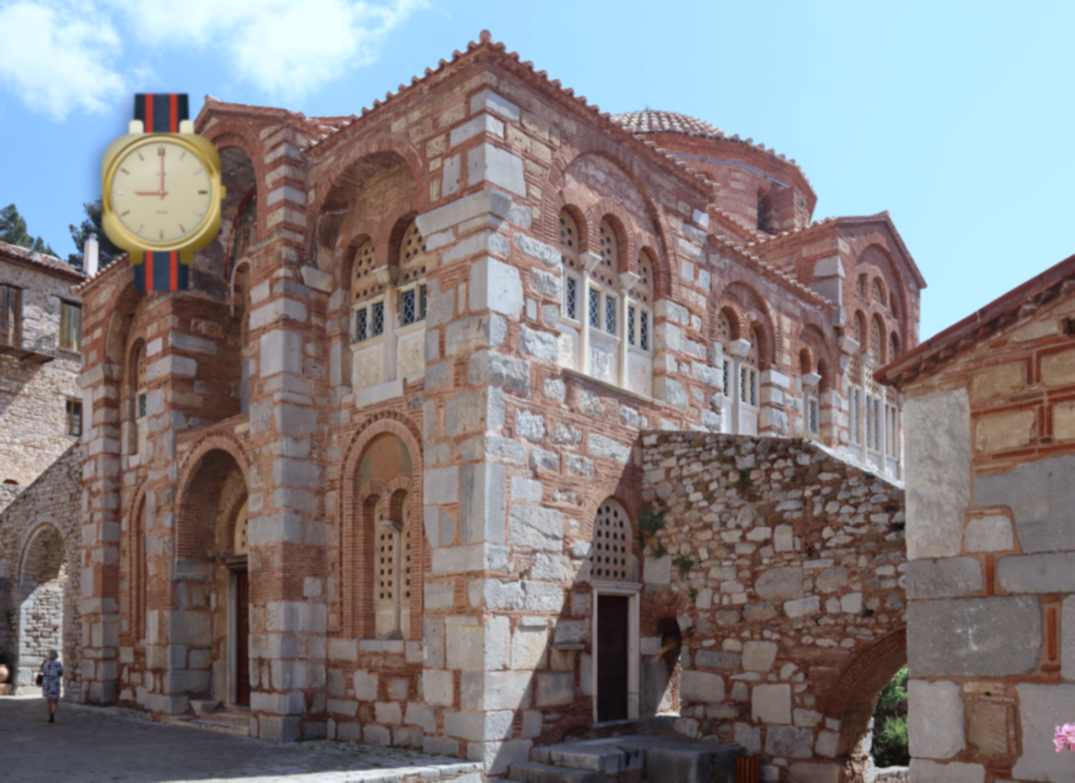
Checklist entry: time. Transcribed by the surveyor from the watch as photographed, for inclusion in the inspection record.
9:00
